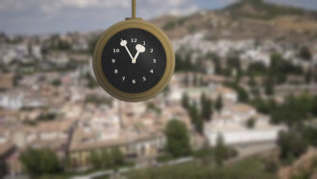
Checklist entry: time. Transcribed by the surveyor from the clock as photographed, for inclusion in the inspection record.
12:55
